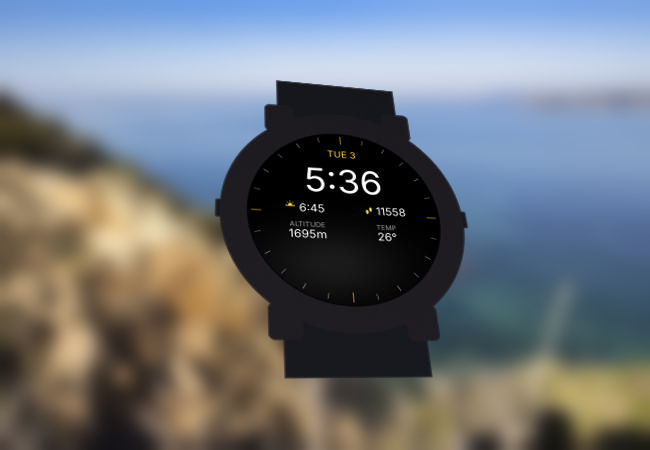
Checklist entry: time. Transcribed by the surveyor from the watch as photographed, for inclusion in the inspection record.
5:36
